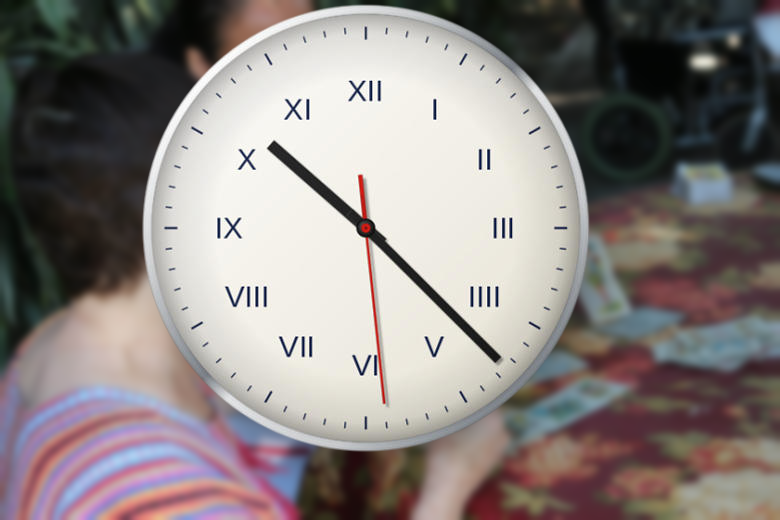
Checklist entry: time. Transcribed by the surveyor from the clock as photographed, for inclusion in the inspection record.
10:22:29
